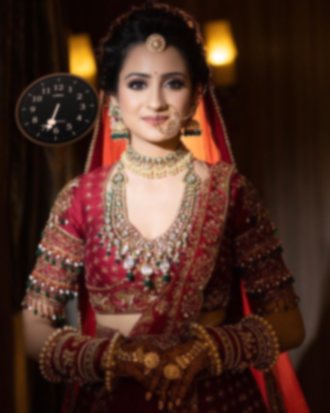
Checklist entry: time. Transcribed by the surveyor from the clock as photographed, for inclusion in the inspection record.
6:33
